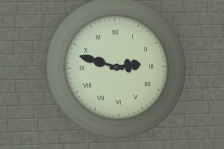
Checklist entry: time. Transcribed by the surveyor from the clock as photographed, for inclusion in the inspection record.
2:48
